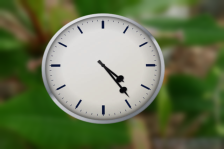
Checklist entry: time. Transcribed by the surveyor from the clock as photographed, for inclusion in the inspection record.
4:24
